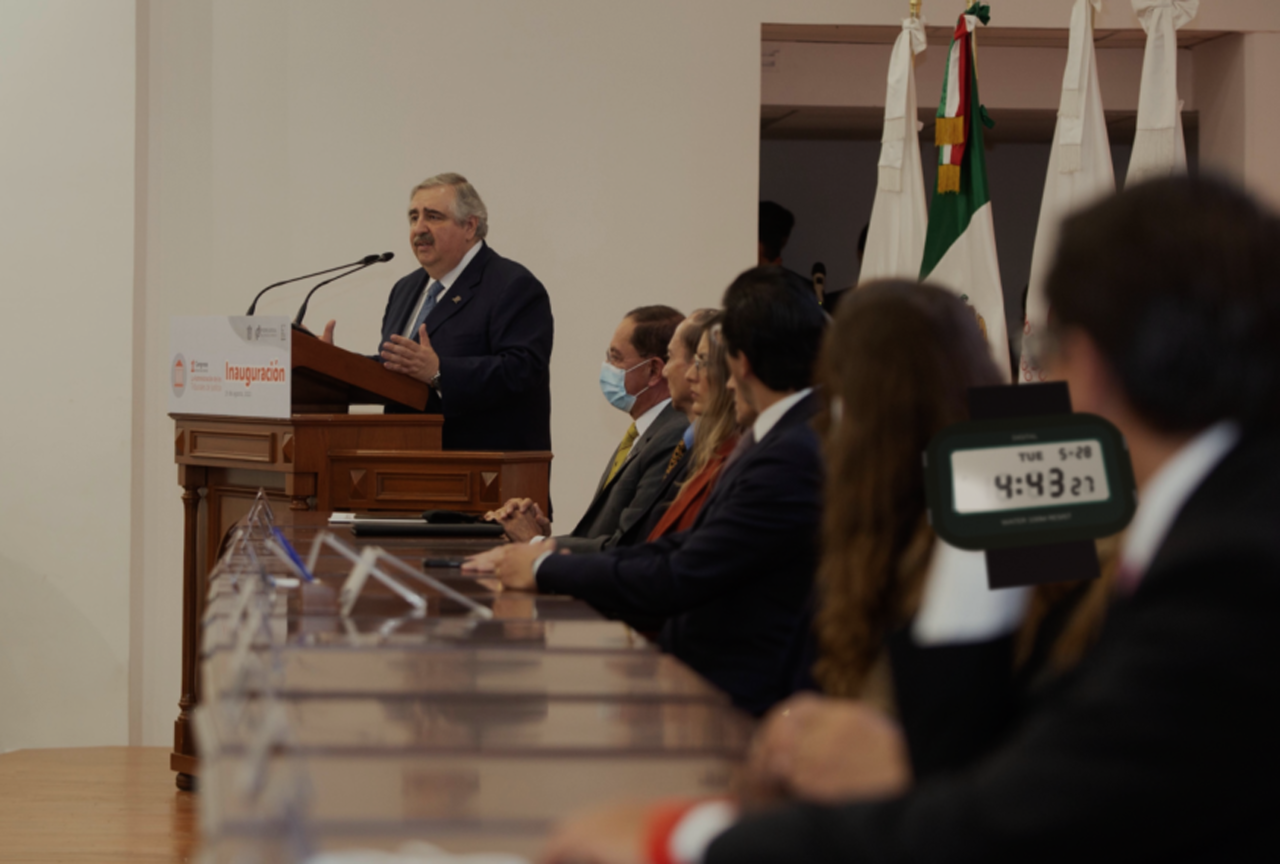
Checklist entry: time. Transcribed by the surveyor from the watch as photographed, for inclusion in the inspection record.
4:43:27
